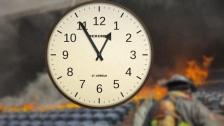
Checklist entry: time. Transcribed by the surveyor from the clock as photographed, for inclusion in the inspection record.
12:55
